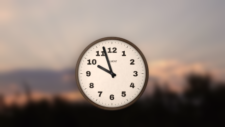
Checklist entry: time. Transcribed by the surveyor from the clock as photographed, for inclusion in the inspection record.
9:57
